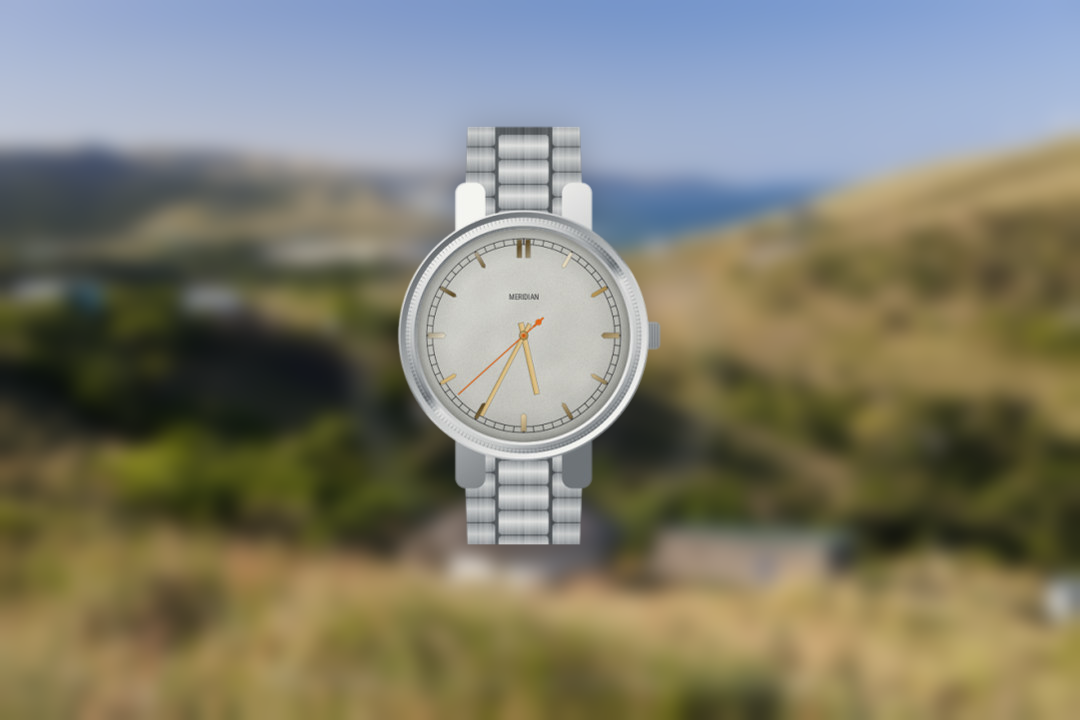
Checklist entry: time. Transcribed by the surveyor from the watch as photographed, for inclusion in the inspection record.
5:34:38
